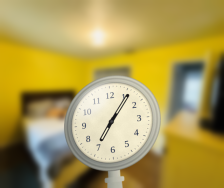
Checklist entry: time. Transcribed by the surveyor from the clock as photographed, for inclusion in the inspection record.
7:06
